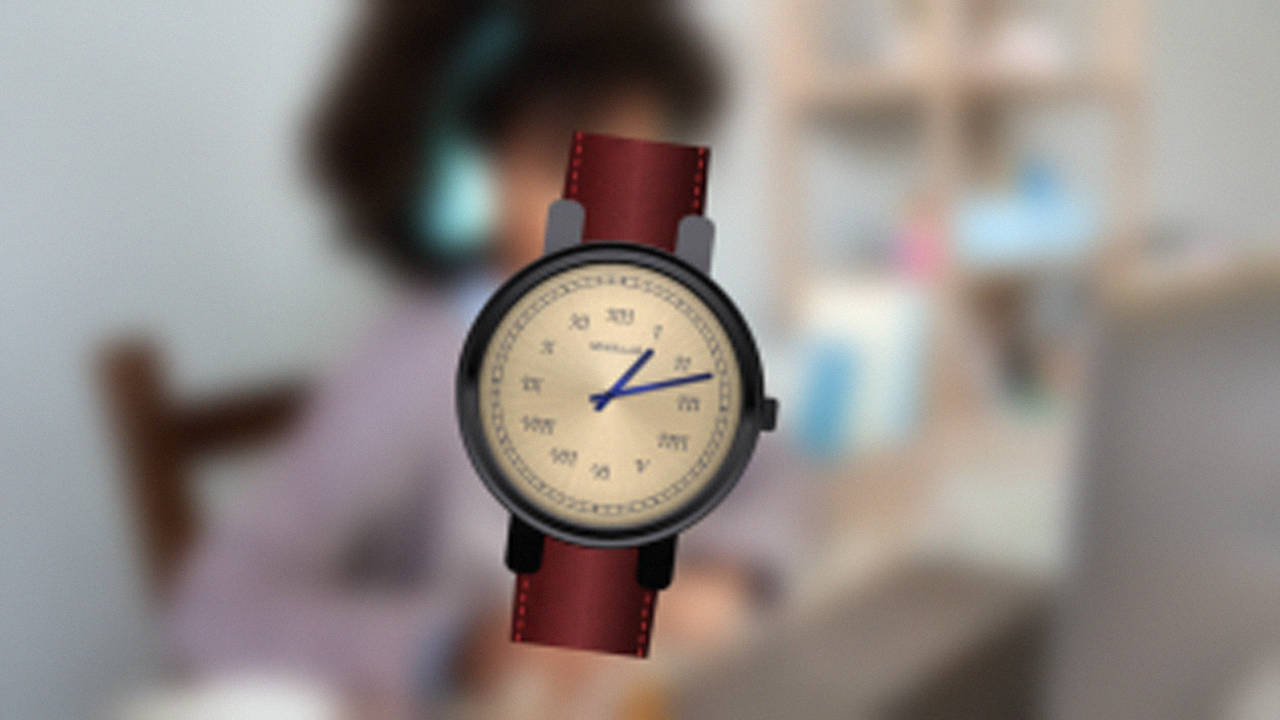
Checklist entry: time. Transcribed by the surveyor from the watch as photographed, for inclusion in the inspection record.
1:12
